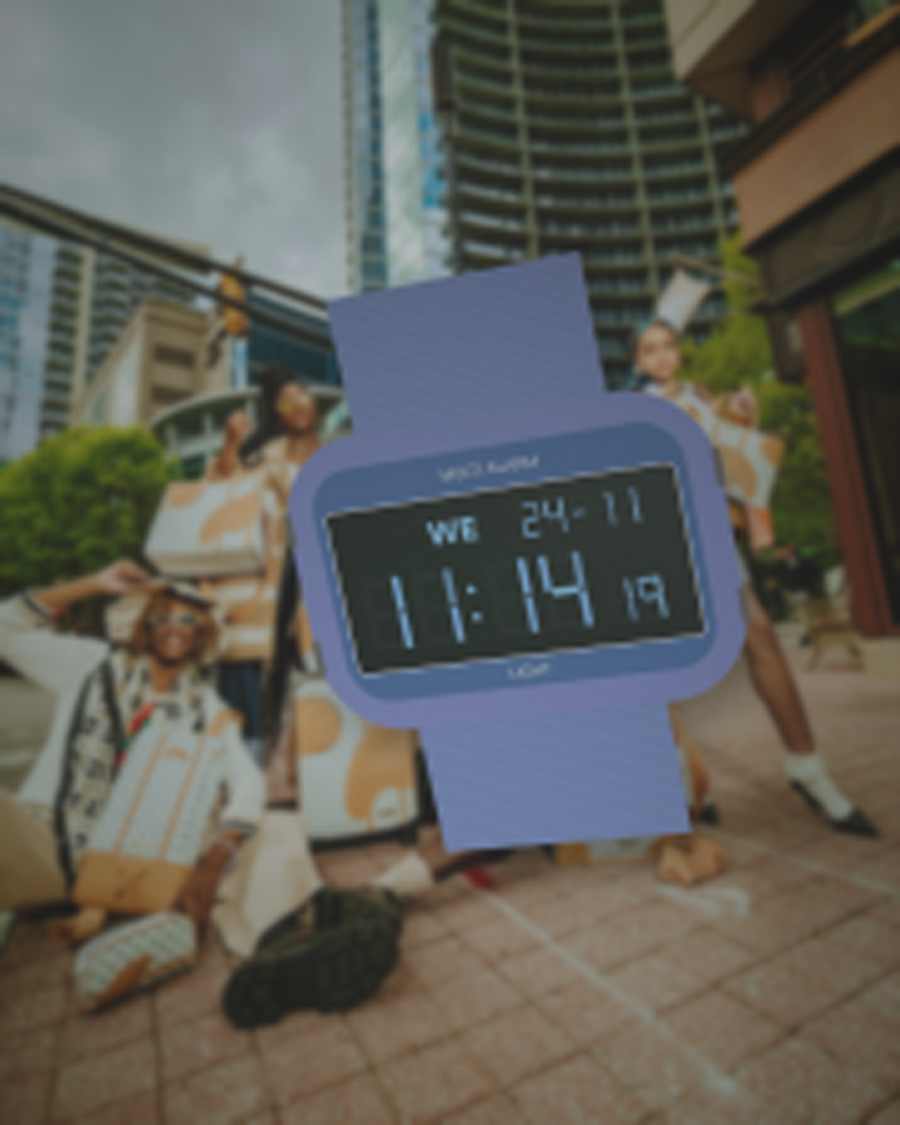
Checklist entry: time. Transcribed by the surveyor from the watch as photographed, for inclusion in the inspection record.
11:14:19
